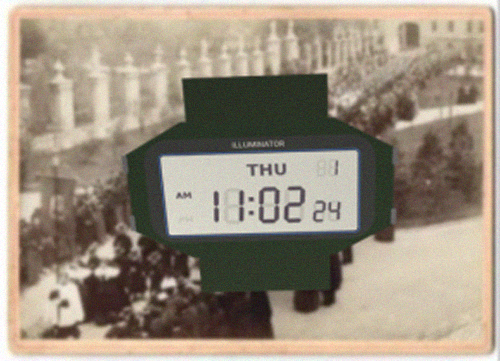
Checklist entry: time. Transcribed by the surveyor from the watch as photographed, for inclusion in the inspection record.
11:02:24
